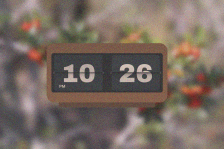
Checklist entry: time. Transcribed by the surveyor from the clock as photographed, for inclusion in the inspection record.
10:26
